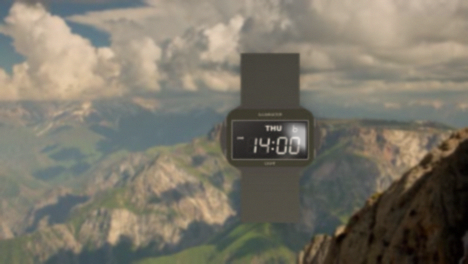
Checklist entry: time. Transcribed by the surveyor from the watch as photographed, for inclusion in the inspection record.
14:00
